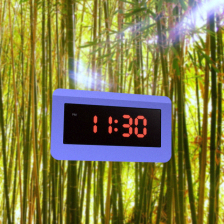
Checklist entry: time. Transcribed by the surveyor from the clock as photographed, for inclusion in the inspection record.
11:30
